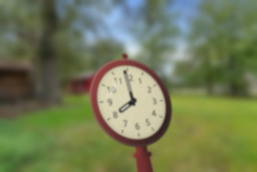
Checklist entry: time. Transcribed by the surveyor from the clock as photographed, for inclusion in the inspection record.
7:59
